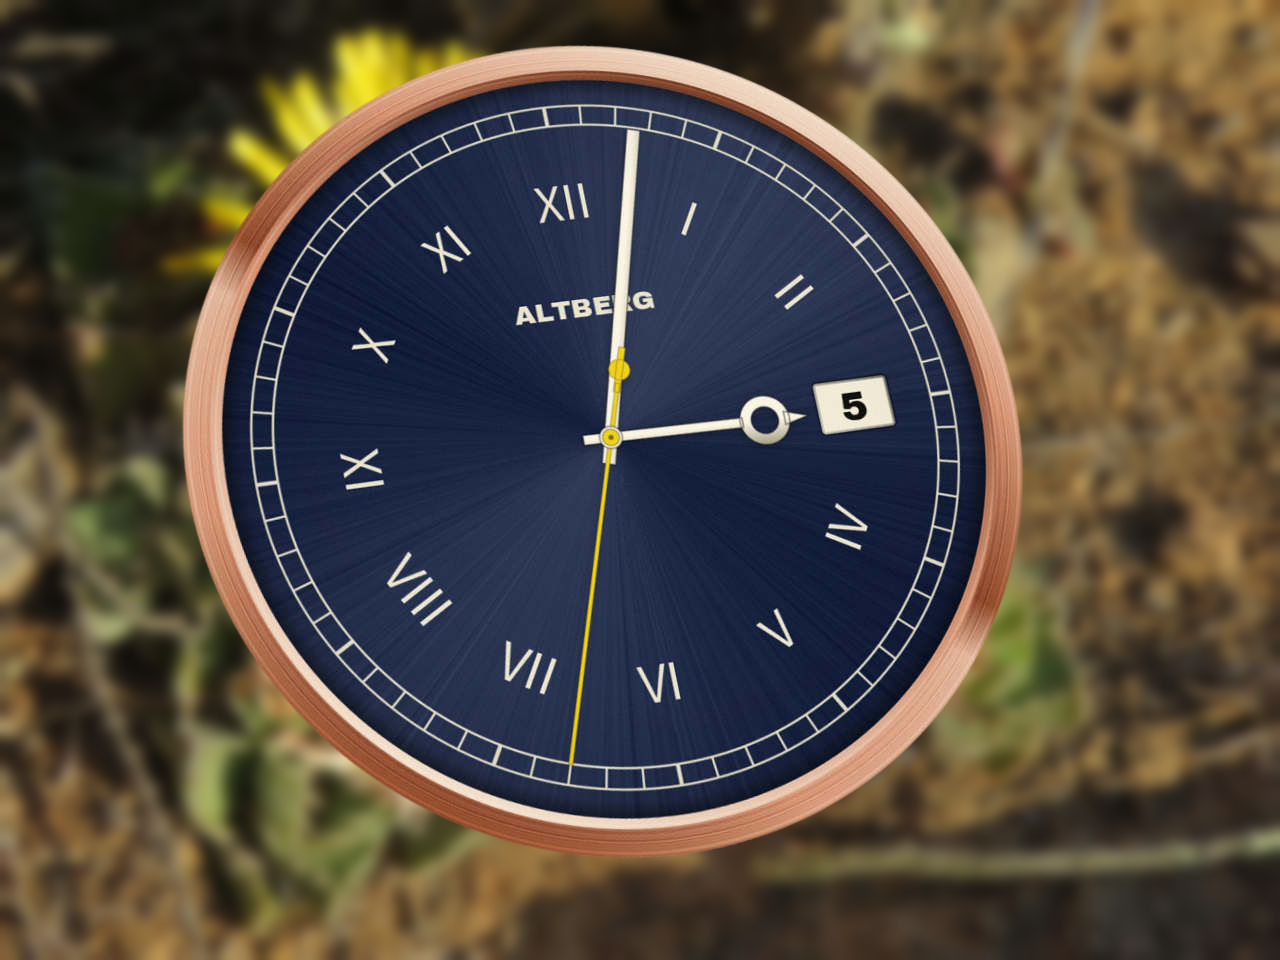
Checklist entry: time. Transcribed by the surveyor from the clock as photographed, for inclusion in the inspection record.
3:02:33
